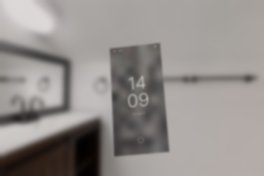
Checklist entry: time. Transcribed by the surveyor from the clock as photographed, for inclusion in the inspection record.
14:09
